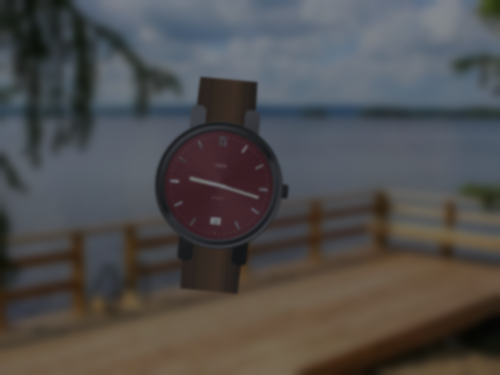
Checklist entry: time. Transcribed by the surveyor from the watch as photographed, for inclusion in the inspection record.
9:17
